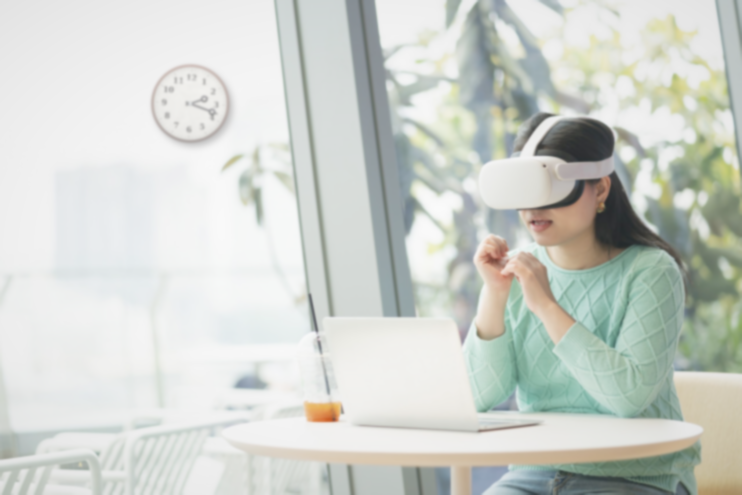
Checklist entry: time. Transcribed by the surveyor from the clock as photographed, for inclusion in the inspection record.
2:18
